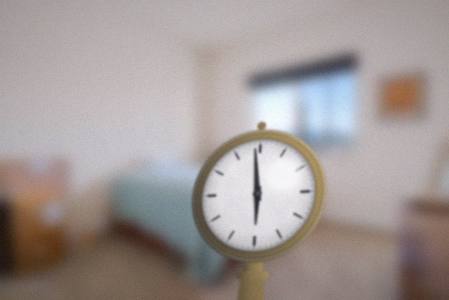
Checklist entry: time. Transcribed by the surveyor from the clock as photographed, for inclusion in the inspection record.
5:59
